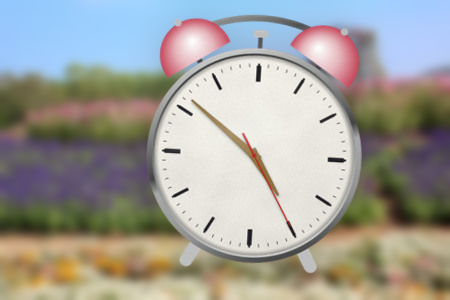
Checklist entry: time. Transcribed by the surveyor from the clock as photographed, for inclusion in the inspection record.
4:51:25
